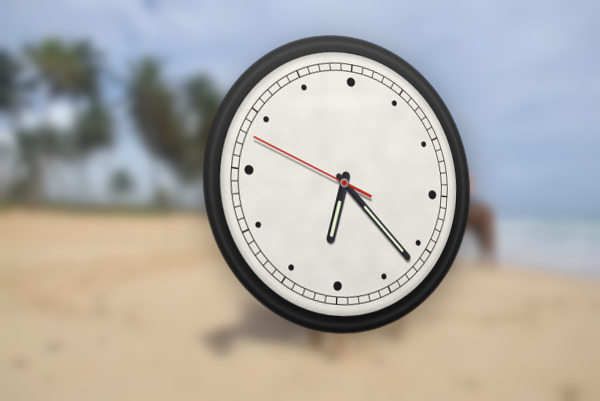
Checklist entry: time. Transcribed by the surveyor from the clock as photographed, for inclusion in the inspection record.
6:21:48
